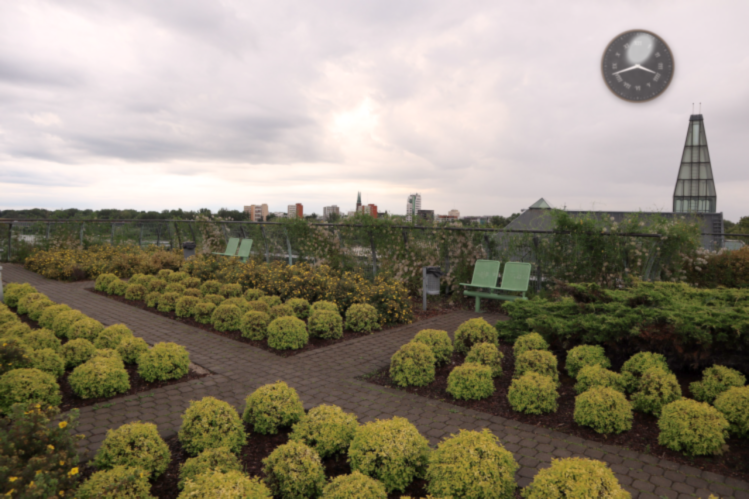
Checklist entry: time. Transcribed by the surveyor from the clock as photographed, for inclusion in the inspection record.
3:42
